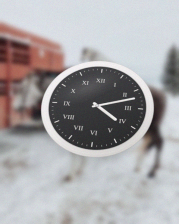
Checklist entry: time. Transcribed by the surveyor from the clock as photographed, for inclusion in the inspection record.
4:12
